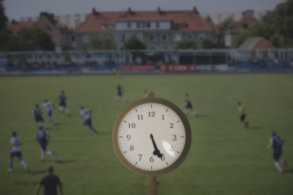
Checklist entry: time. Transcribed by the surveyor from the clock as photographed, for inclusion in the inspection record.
5:26
